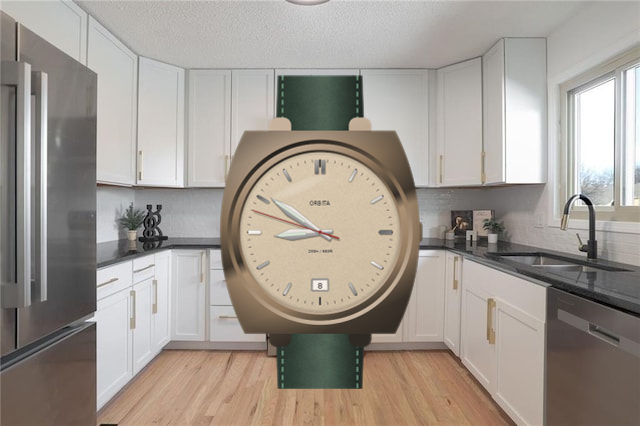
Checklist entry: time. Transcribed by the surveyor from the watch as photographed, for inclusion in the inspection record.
8:50:48
